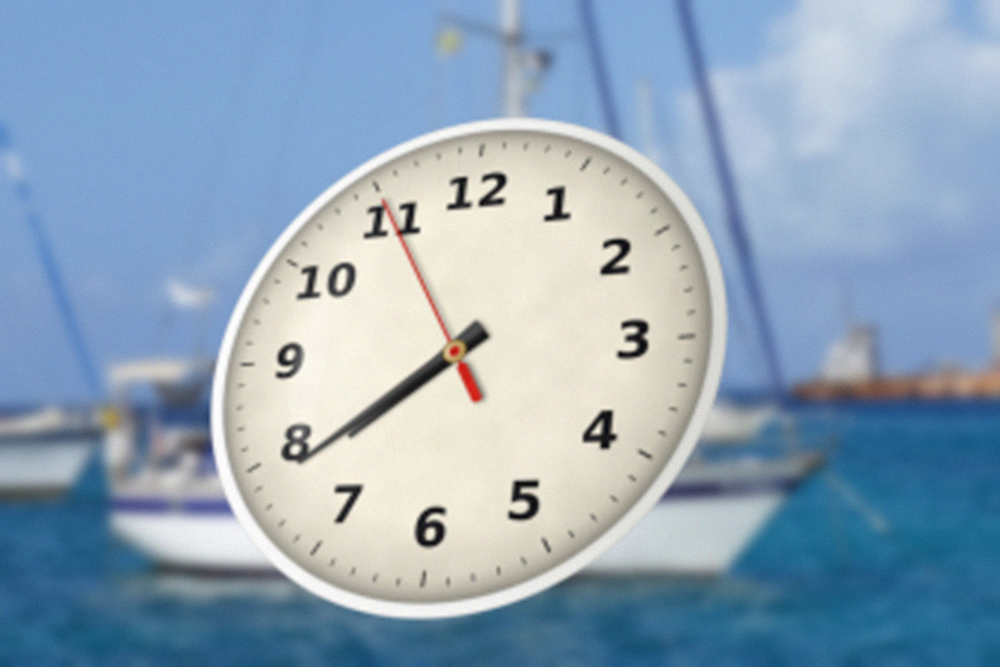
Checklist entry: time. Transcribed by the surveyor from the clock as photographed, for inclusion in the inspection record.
7:38:55
